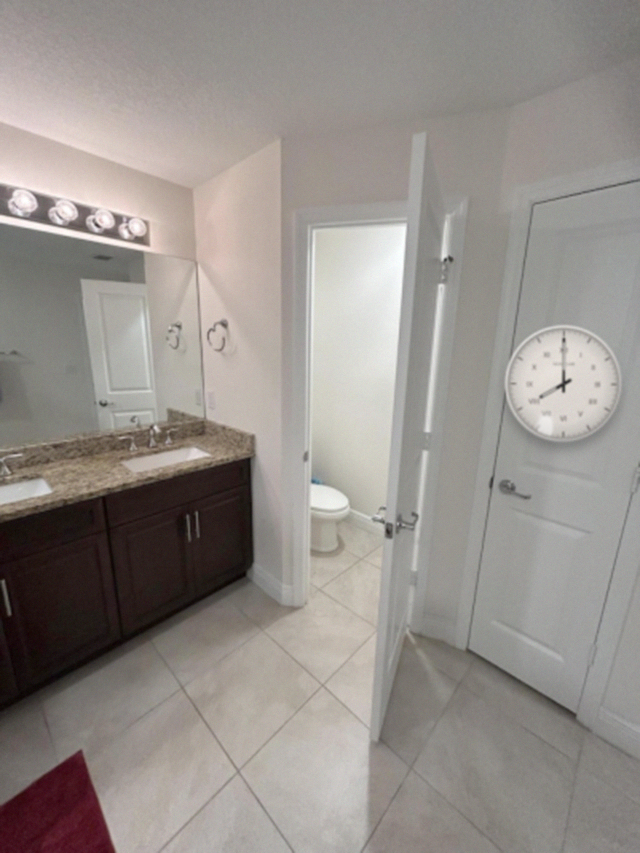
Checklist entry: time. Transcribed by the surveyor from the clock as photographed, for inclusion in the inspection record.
8:00
